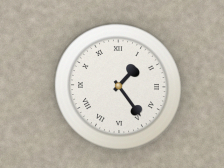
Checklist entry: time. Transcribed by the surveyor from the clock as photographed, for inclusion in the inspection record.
1:24
